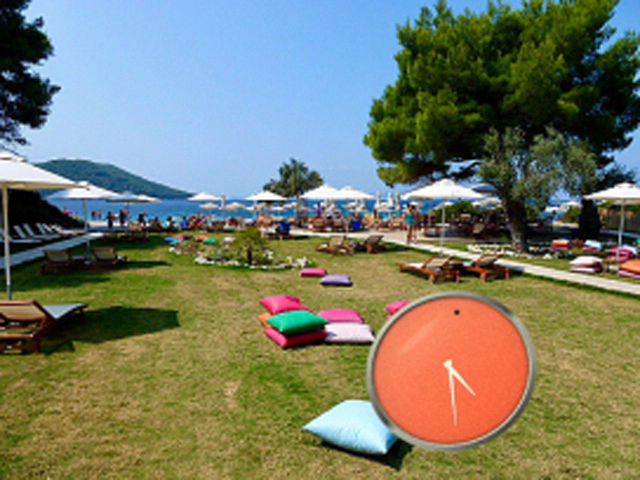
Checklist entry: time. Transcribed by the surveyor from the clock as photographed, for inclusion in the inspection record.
4:28
